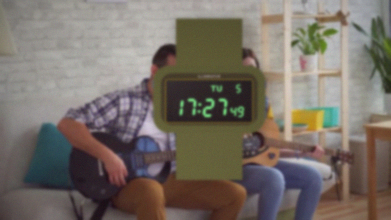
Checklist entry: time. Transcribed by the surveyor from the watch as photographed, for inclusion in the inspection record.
17:27
